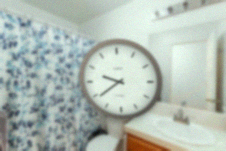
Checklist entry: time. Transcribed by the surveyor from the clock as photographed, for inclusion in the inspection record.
9:39
